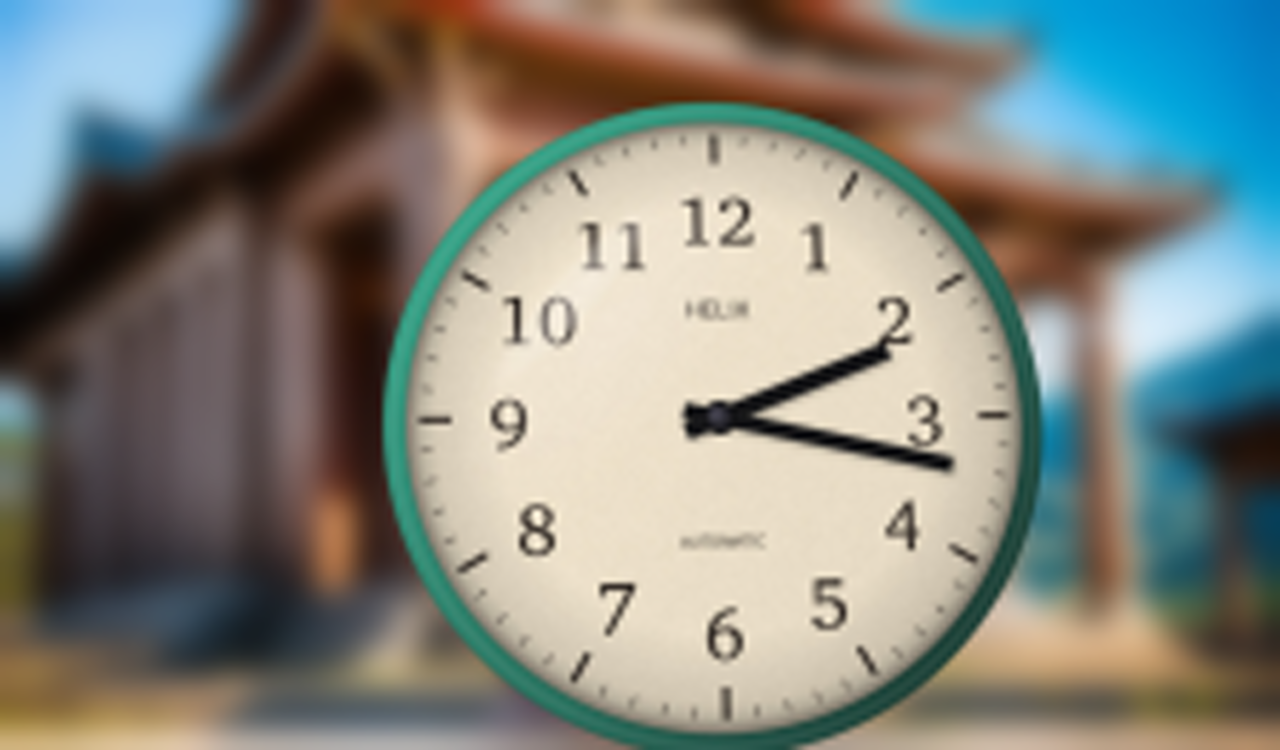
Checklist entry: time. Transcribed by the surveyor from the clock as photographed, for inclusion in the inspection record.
2:17
